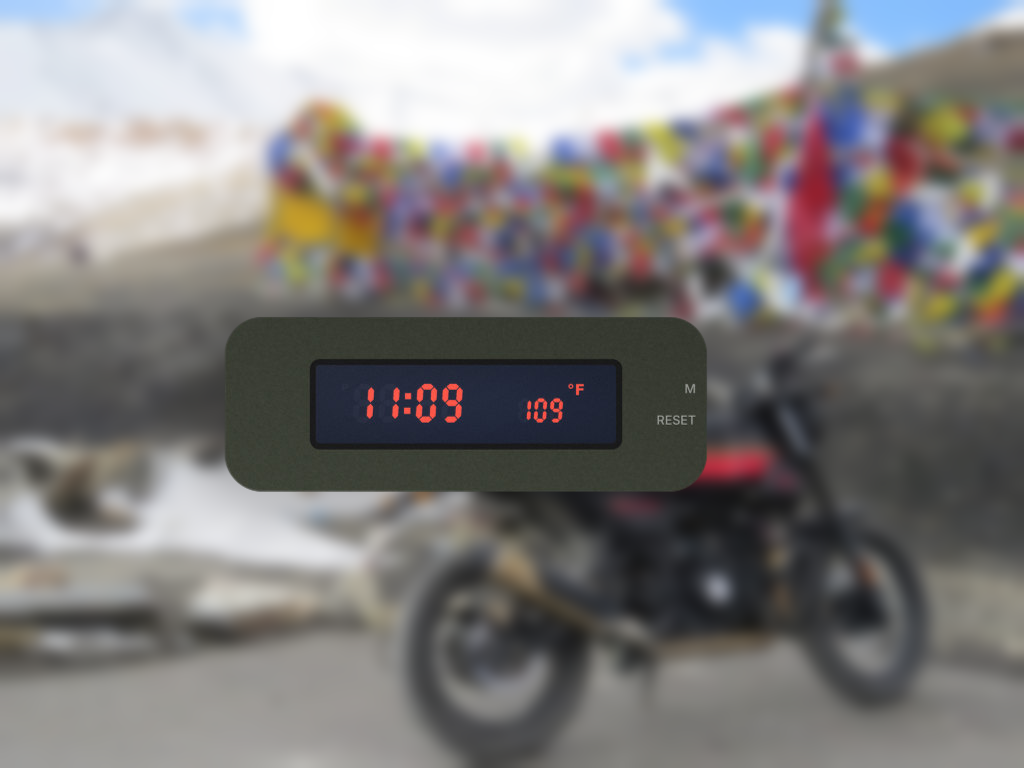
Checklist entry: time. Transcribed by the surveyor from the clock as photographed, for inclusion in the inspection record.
11:09
